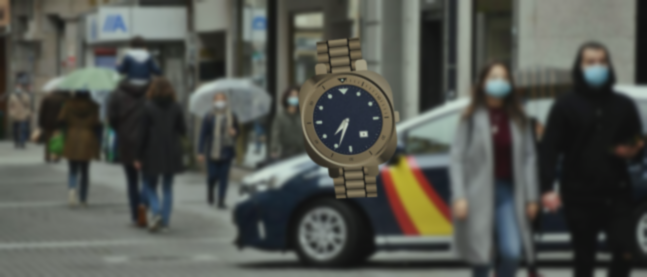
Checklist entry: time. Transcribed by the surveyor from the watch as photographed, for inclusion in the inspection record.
7:34
